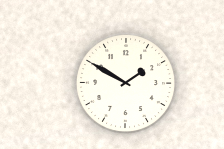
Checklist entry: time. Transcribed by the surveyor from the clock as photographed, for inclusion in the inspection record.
1:50
